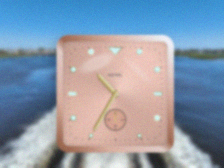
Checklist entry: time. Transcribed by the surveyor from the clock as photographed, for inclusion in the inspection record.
10:35
